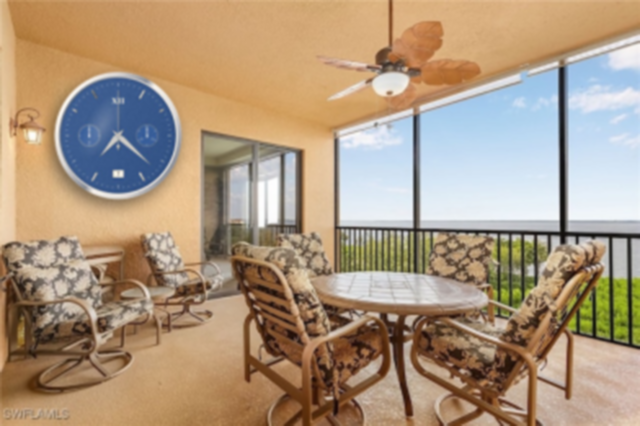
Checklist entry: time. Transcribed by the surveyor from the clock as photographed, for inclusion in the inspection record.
7:22
